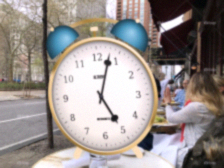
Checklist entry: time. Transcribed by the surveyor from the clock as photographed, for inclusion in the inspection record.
5:03
